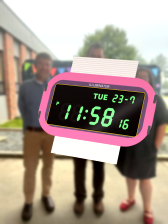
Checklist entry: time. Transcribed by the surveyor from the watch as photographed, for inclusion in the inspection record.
11:58:16
